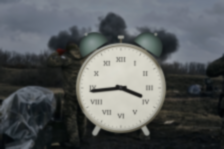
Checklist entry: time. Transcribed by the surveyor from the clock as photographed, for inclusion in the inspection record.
3:44
